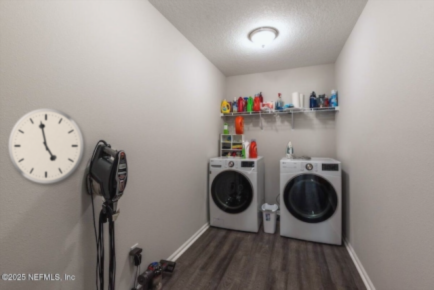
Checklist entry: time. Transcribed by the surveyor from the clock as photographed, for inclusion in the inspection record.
4:58
